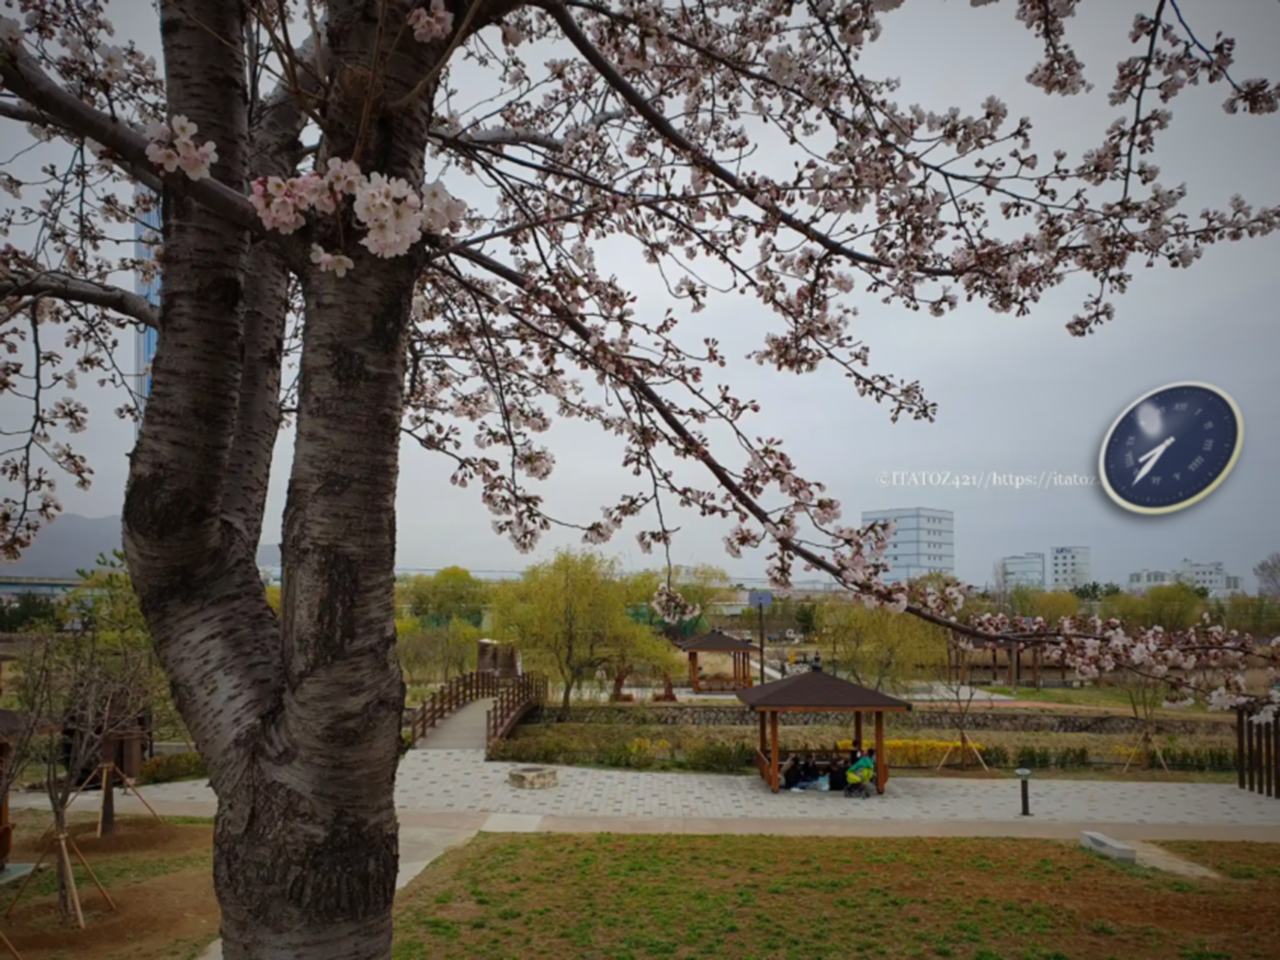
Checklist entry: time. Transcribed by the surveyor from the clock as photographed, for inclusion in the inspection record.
7:34
